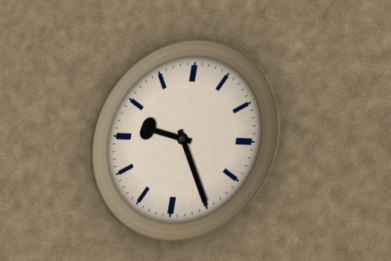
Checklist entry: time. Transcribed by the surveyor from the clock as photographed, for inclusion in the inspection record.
9:25
